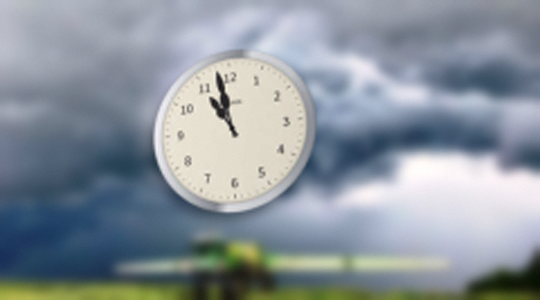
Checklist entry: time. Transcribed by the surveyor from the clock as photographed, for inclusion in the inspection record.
10:58
